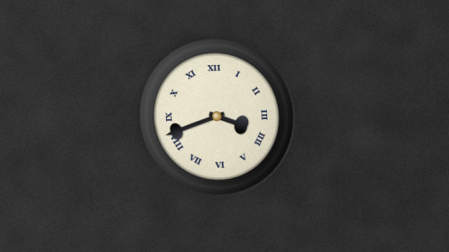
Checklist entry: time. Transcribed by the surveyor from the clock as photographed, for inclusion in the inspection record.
3:42
